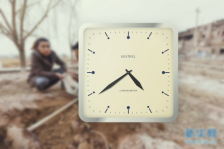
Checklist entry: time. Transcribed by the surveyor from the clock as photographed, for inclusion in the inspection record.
4:39
